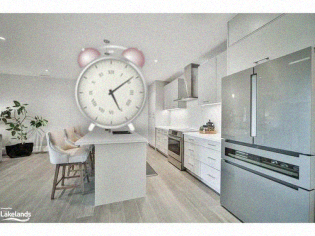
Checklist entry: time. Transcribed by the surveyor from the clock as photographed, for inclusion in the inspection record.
5:09
